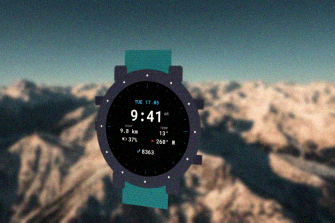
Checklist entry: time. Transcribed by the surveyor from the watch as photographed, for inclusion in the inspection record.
9:41
